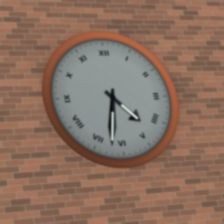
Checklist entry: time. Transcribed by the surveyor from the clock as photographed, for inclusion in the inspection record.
4:32
